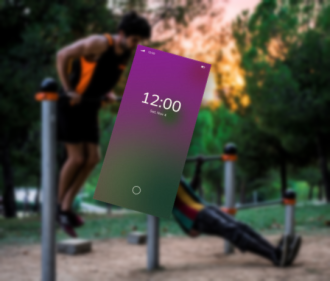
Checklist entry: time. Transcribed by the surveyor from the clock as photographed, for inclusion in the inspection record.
12:00
